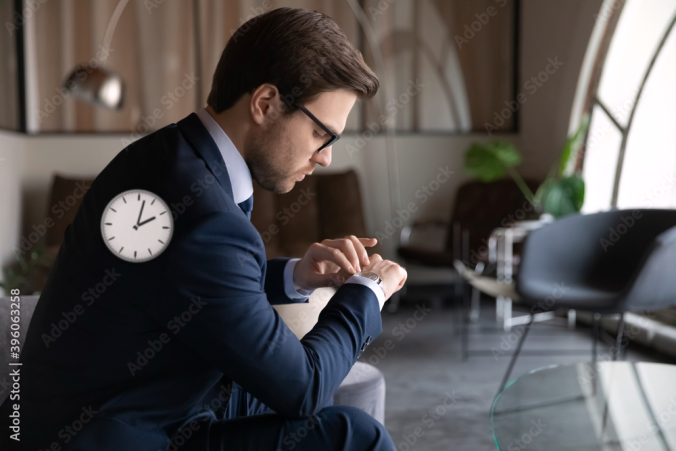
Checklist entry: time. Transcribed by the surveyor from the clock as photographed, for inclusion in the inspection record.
2:02
